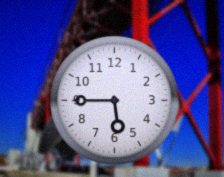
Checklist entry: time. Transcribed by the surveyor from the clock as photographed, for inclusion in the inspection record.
5:45
